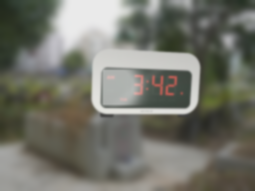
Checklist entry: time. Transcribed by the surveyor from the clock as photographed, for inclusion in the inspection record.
3:42
